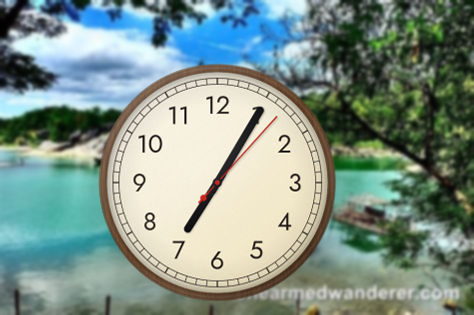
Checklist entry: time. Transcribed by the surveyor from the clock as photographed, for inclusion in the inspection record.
7:05:07
